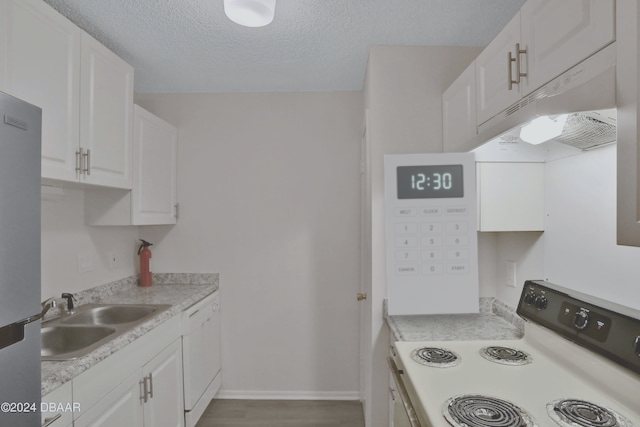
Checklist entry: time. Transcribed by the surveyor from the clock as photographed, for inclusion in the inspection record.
12:30
